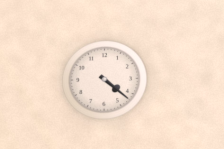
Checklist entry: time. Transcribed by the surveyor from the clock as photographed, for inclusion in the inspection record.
4:22
